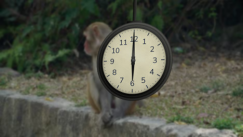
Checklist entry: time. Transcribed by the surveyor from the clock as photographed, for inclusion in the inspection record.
6:00
